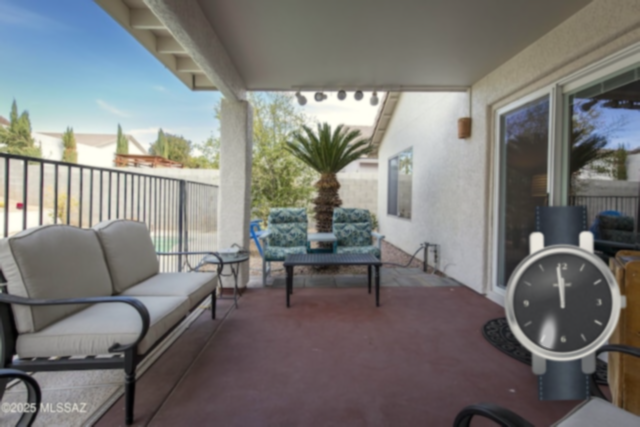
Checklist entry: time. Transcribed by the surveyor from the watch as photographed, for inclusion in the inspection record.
11:59
